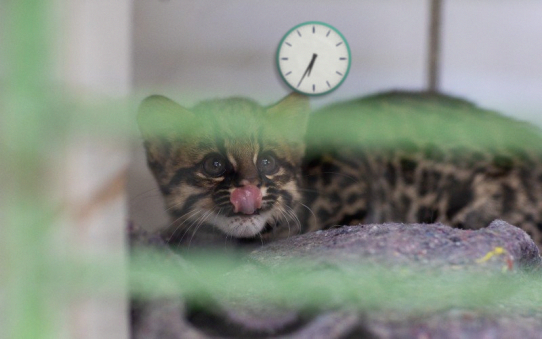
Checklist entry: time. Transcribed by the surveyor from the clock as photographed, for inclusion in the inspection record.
6:35
